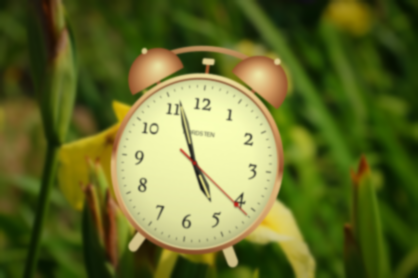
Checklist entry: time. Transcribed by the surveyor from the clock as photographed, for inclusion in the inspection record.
4:56:21
